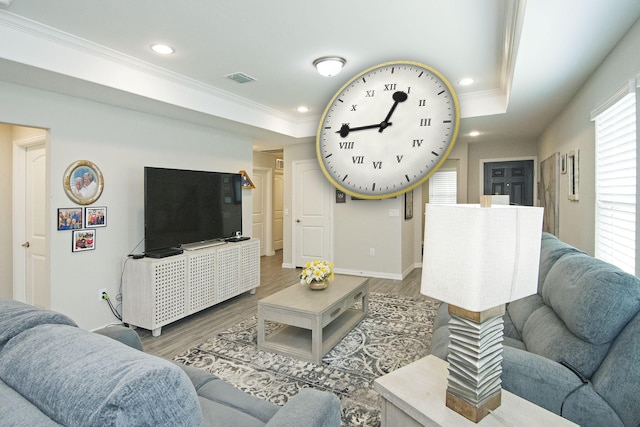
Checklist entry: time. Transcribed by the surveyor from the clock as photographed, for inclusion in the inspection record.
12:44
